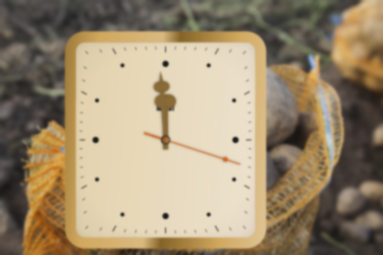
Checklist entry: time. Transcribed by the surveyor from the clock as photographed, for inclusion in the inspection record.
11:59:18
